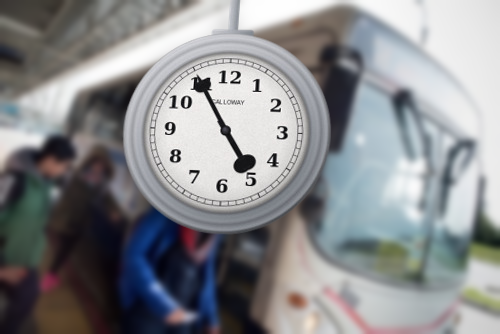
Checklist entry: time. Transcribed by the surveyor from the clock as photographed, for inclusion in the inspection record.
4:55
